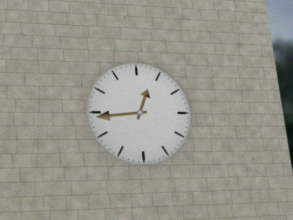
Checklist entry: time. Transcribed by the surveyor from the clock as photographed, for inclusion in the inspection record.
12:44
